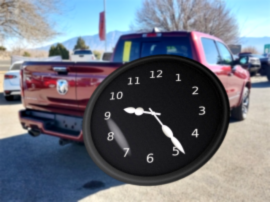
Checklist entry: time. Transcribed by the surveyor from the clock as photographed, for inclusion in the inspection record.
9:24
